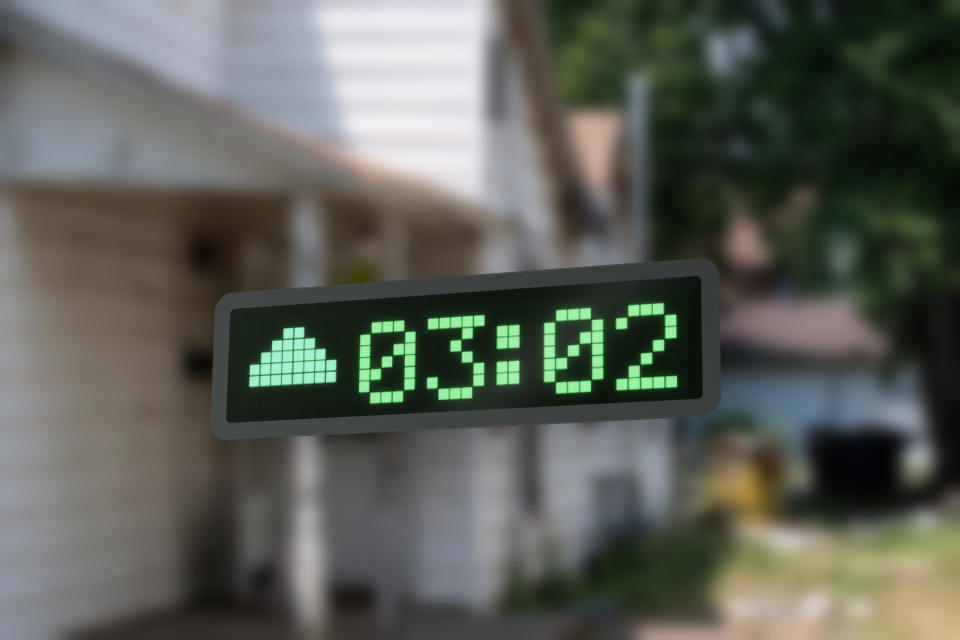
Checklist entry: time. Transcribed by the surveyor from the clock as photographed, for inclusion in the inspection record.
3:02
